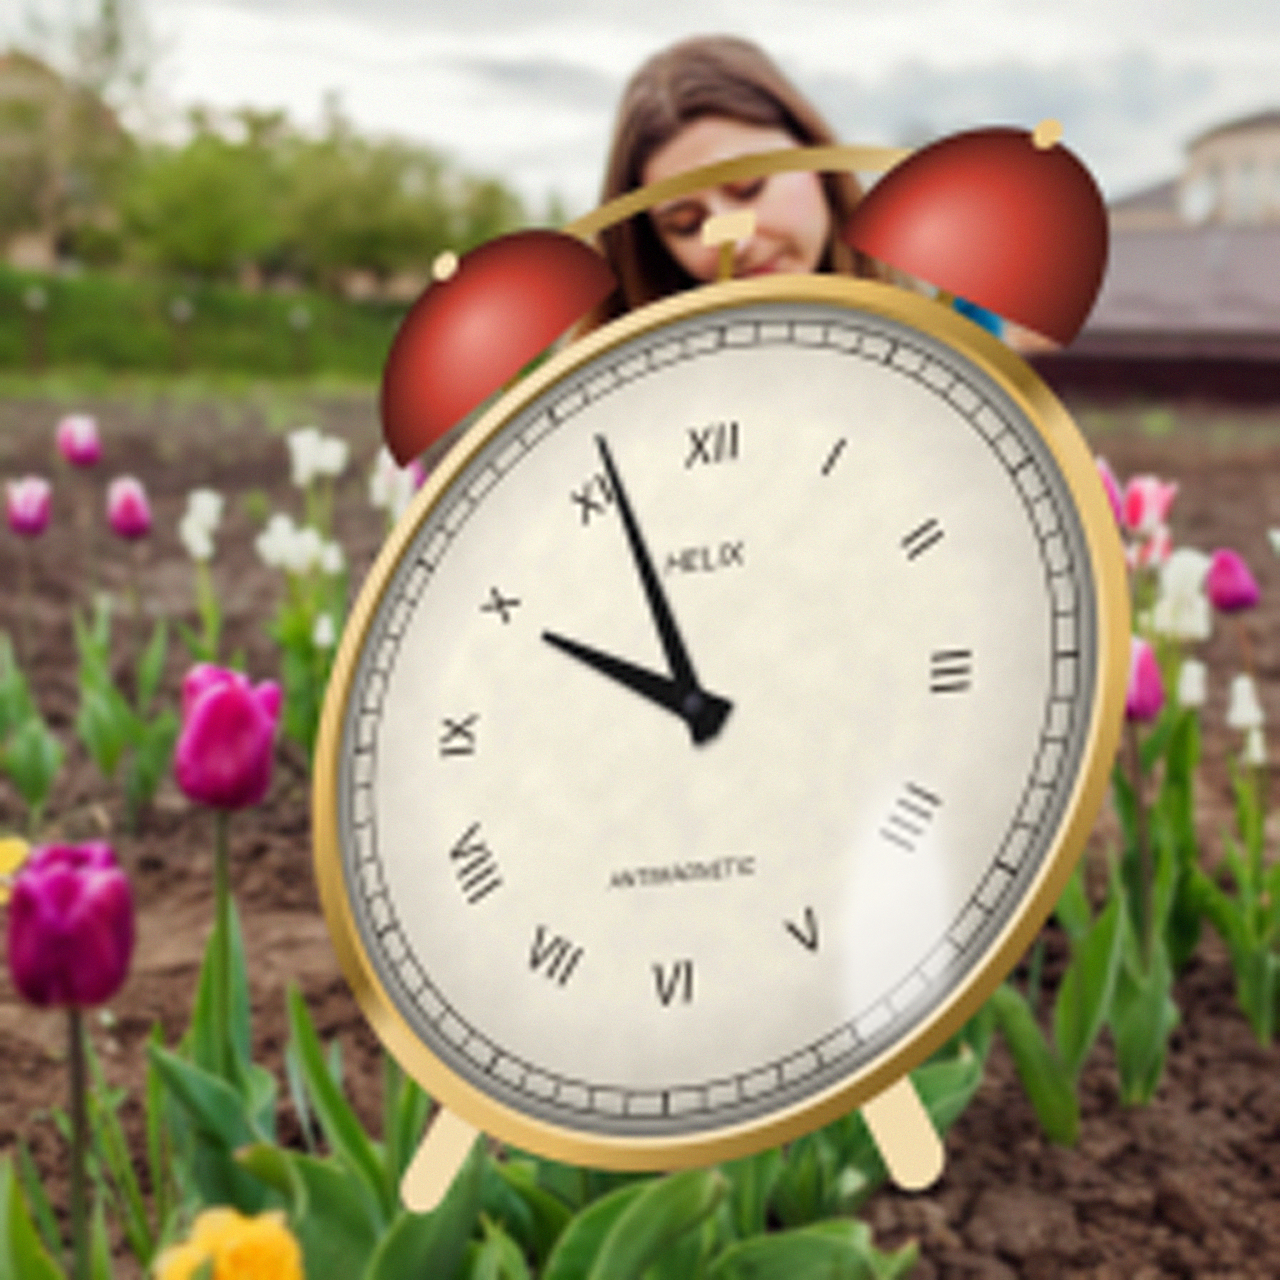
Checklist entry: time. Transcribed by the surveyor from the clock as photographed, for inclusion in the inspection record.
9:56
